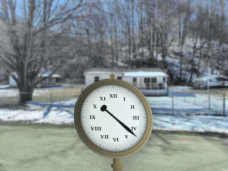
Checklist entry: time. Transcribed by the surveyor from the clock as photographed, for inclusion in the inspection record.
10:22
